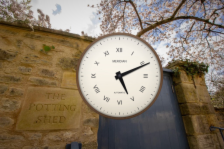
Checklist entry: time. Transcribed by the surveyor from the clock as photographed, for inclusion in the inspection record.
5:11
